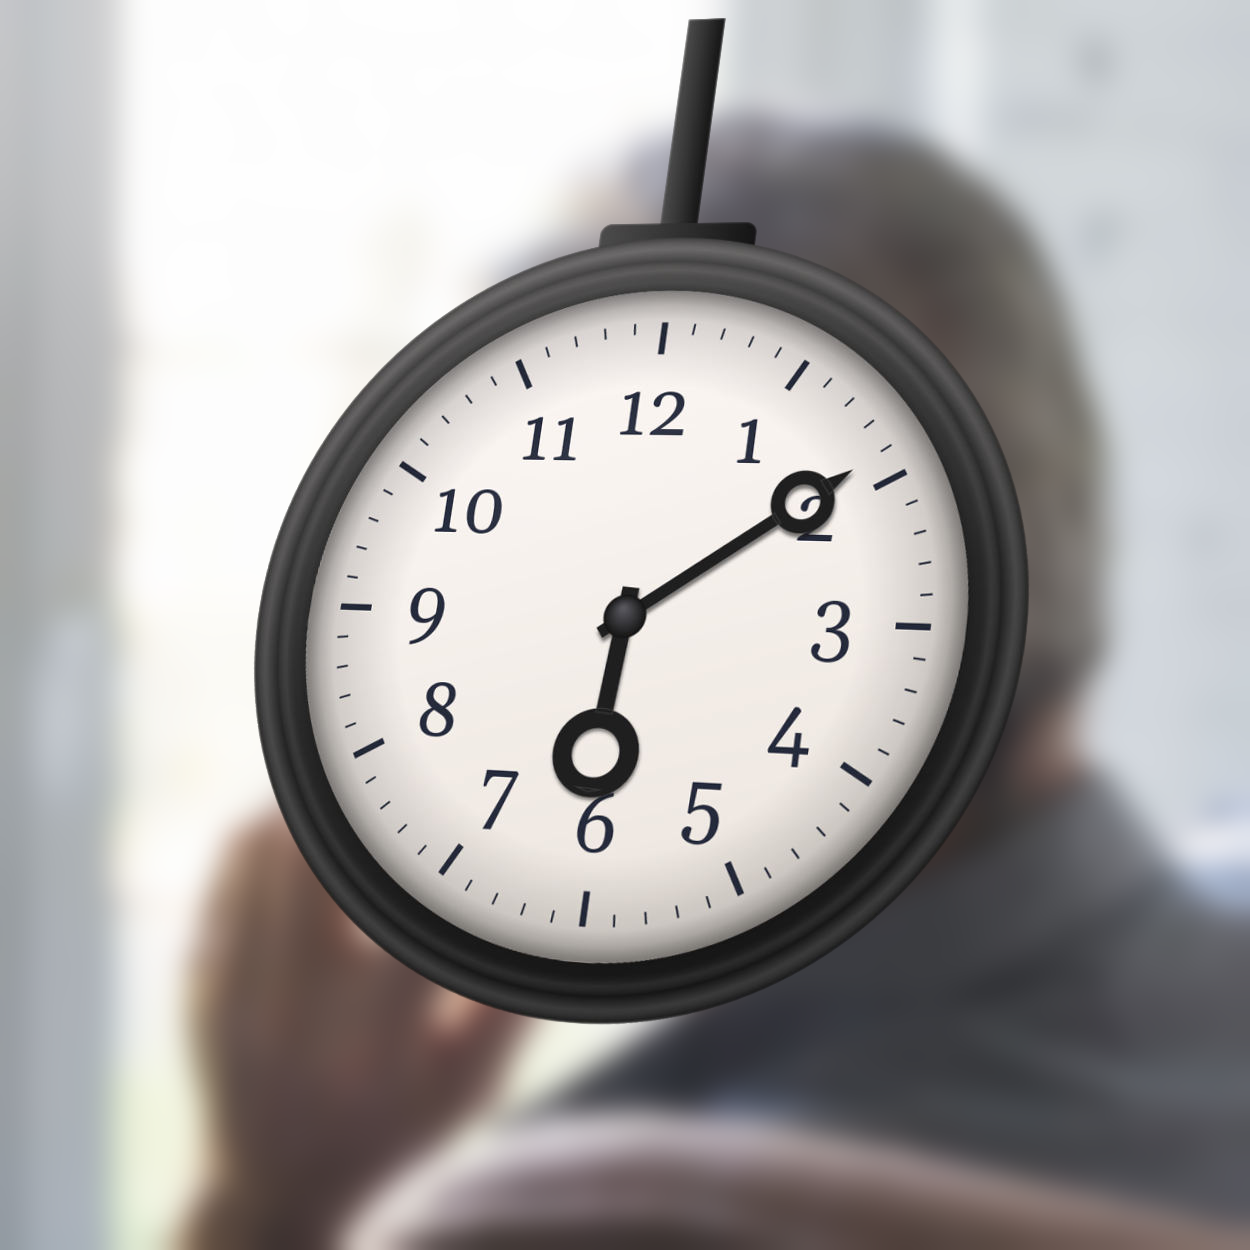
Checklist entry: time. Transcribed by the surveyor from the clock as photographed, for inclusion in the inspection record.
6:09
